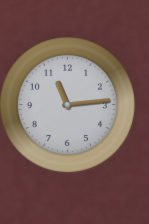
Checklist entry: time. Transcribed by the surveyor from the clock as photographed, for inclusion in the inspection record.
11:14
